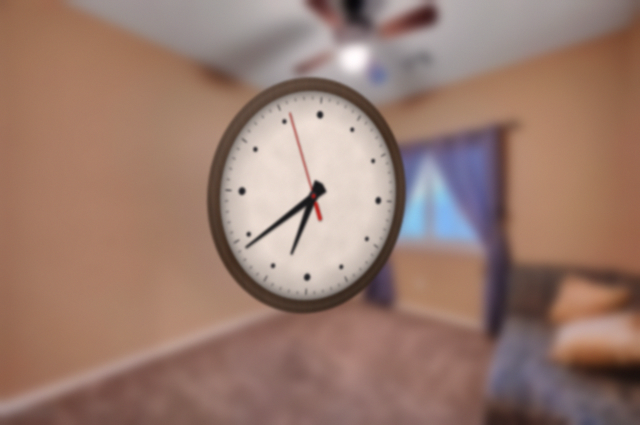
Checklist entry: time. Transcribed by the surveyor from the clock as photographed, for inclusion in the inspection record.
6:38:56
